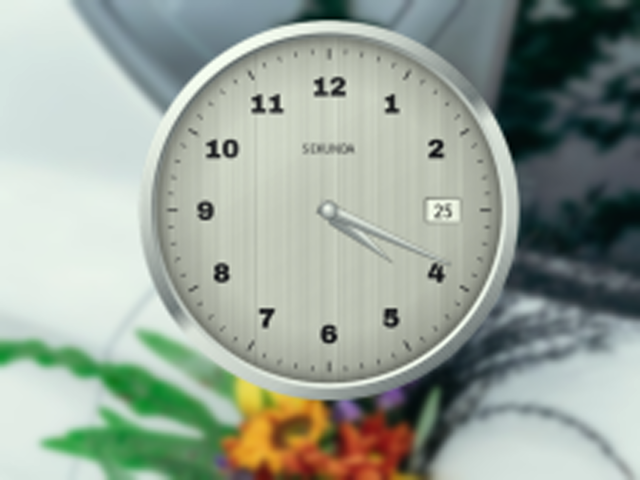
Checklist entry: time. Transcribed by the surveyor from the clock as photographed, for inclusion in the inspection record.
4:19
